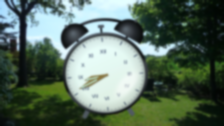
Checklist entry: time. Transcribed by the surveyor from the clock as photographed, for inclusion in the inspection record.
8:41
